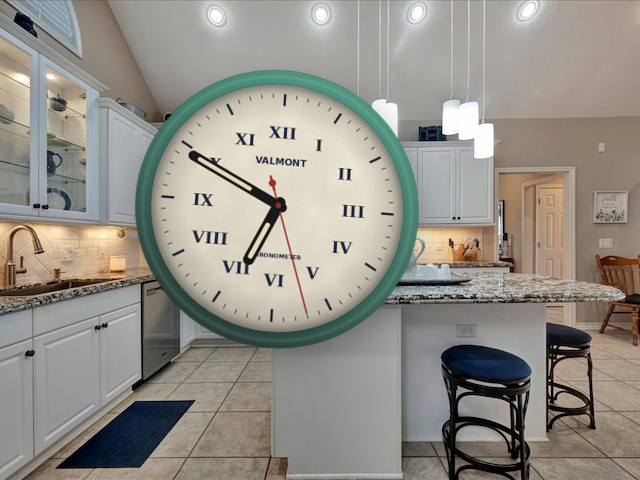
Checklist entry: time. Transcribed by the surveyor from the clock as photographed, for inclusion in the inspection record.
6:49:27
